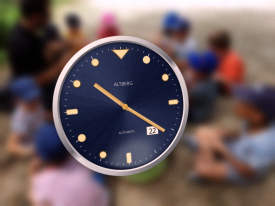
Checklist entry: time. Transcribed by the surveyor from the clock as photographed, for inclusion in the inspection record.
10:21
